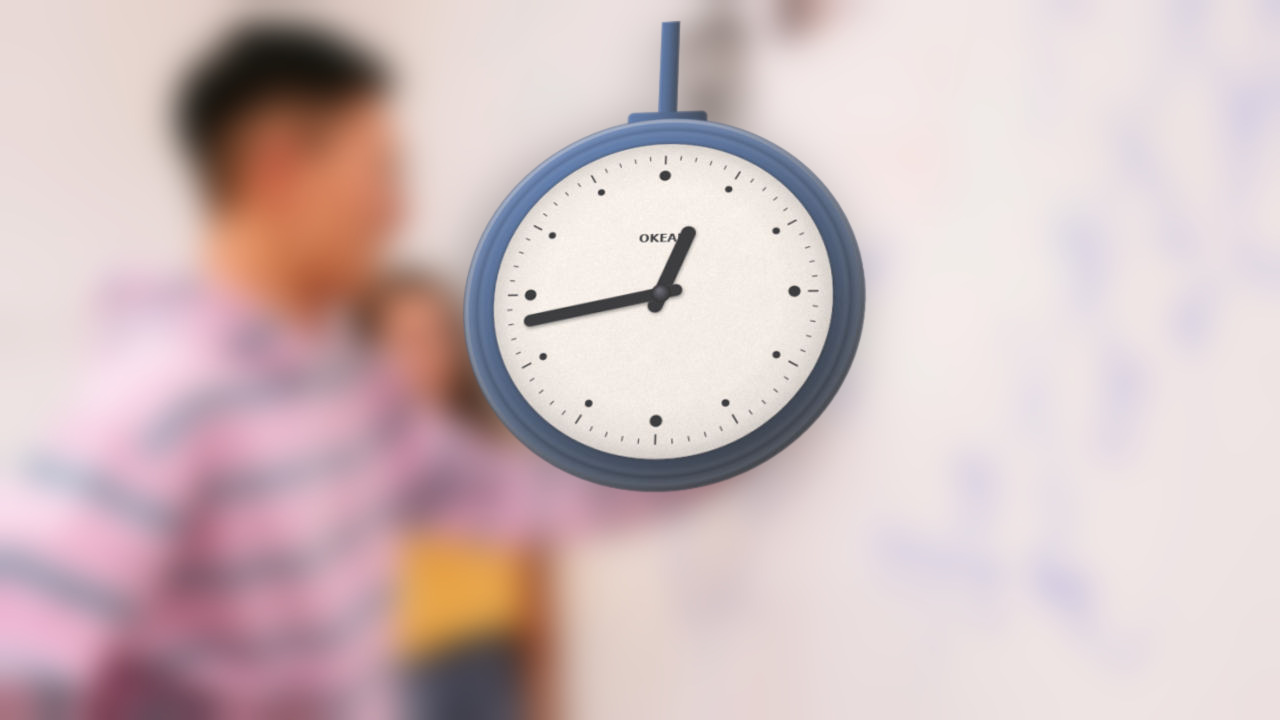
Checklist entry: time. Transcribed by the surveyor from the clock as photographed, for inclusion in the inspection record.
12:43
